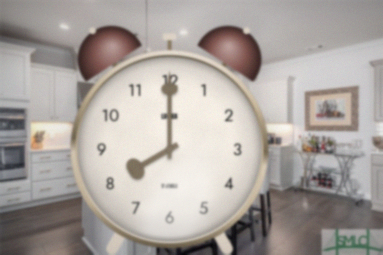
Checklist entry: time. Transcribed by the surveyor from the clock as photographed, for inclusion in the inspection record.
8:00
